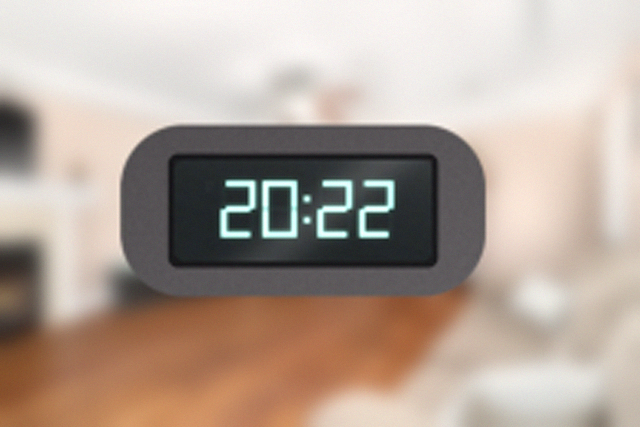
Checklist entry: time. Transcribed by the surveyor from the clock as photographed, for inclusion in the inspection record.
20:22
